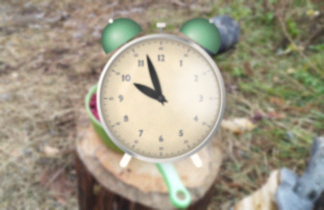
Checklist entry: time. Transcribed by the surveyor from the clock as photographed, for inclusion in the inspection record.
9:57
